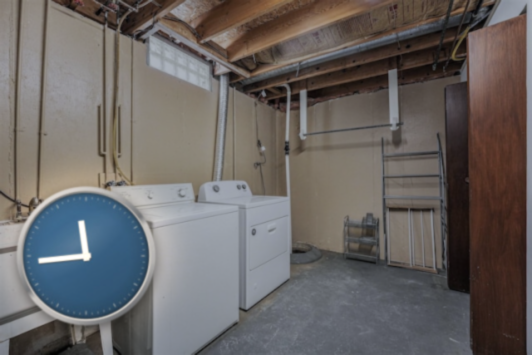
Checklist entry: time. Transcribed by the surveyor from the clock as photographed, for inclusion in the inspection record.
11:44
